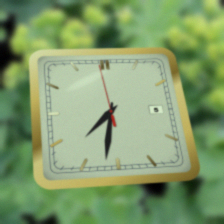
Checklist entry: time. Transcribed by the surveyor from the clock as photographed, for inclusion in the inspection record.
7:31:59
